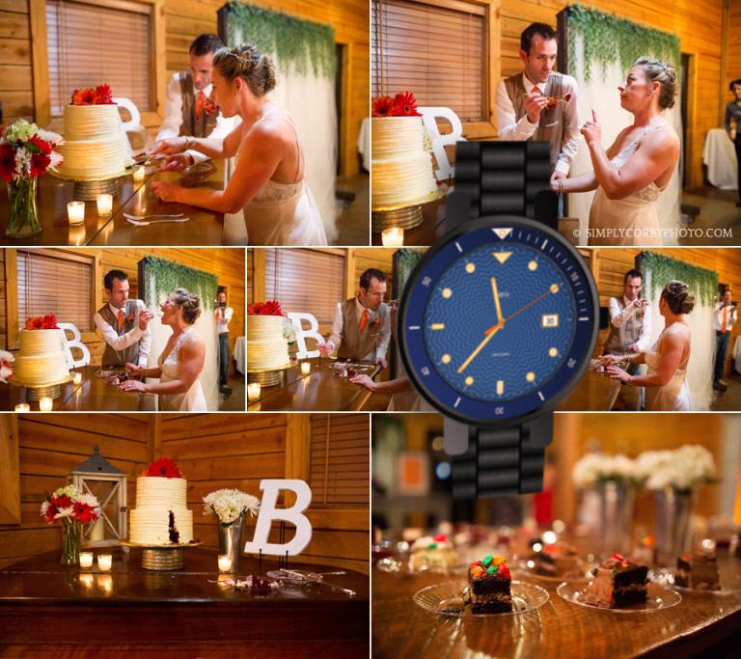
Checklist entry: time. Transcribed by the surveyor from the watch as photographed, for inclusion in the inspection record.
11:37:10
